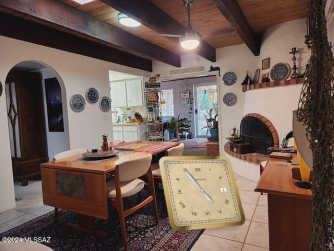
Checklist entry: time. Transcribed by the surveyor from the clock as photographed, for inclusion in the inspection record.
4:55
